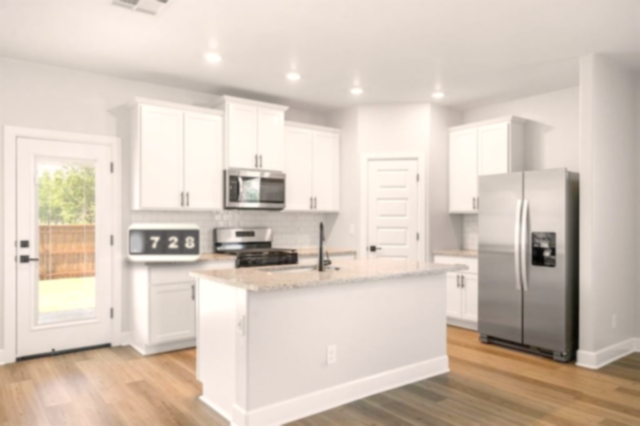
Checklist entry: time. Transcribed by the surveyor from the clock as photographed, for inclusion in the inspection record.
7:28
